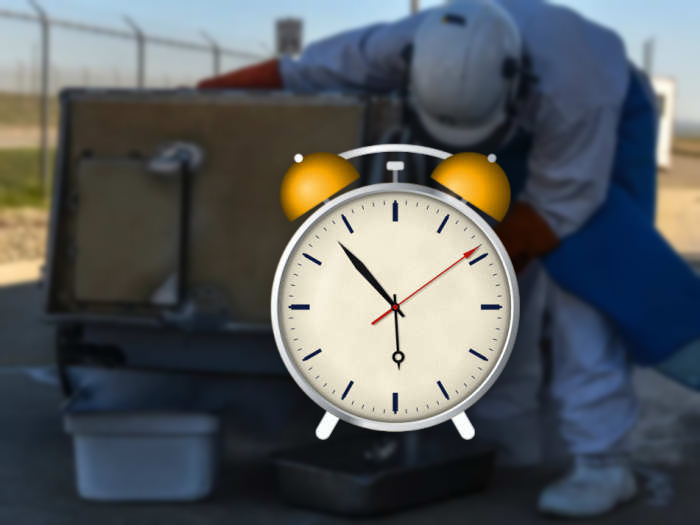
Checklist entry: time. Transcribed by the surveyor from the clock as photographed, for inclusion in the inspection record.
5:53:09
